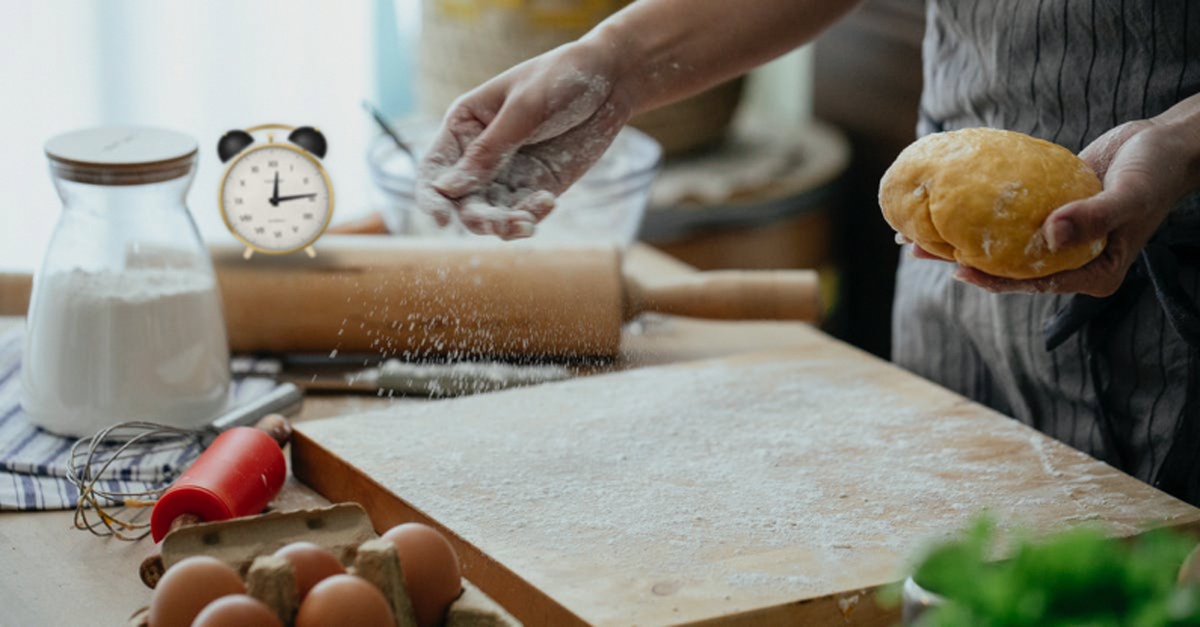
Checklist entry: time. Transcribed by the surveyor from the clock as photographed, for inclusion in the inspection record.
12:14
